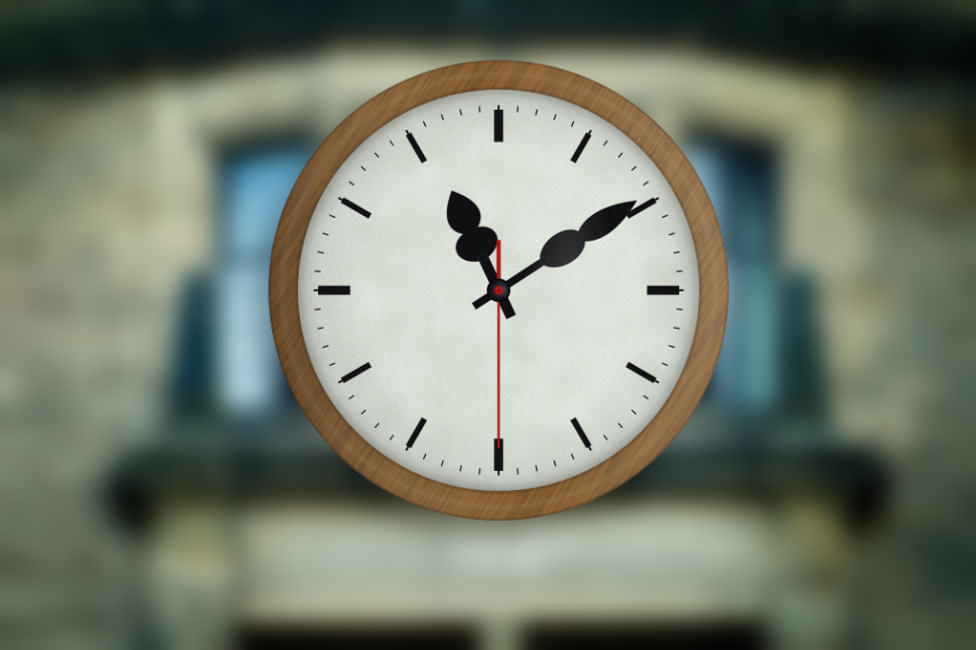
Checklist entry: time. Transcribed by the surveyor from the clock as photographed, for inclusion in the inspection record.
11:09:30
